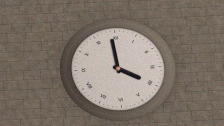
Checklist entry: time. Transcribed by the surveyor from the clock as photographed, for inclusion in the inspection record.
3:59
